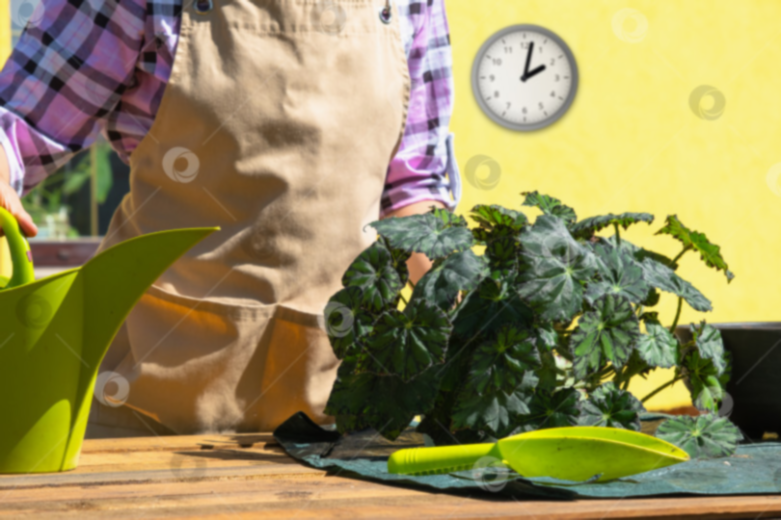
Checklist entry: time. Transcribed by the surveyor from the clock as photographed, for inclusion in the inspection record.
2:02
